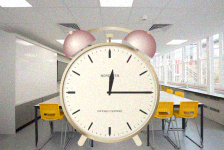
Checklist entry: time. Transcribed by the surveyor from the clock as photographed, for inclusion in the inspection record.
12:15
